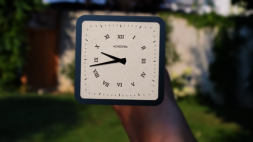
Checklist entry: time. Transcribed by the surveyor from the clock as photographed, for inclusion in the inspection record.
9:43
